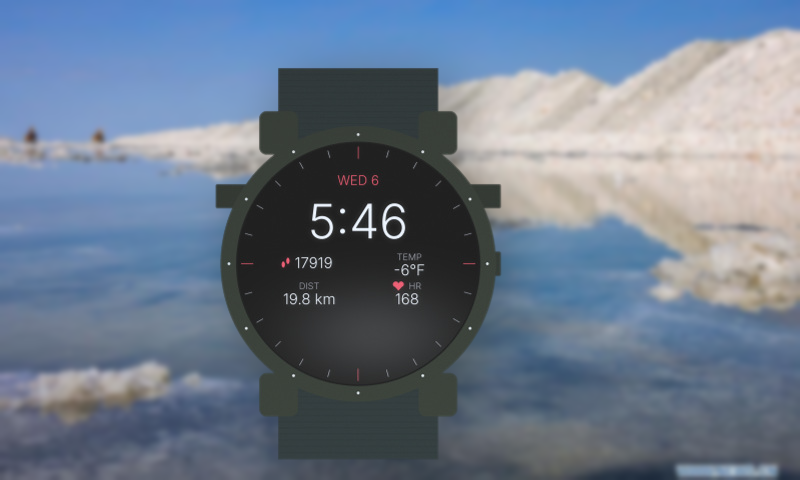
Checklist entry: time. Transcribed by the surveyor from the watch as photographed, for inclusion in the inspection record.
5:46
